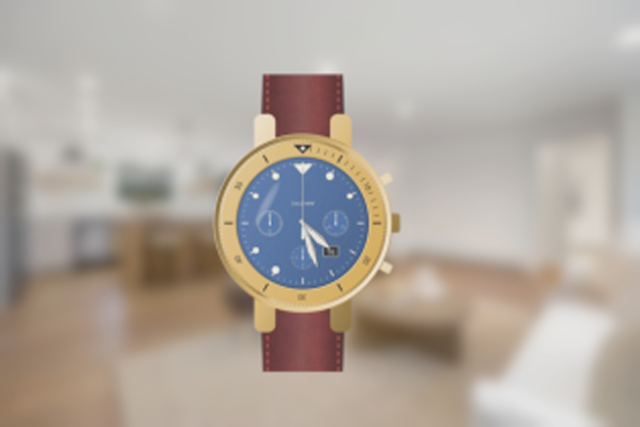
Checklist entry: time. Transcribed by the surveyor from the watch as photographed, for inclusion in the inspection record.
4:27
